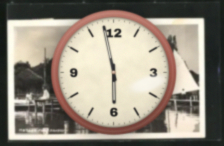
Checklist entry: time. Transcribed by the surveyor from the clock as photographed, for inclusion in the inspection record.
5:58
